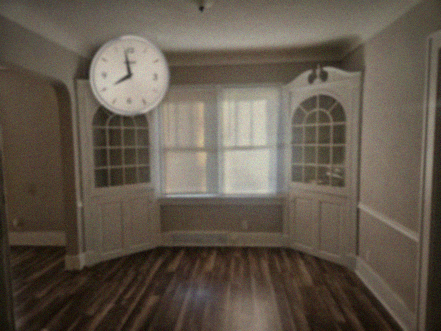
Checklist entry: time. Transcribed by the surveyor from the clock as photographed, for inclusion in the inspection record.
7:58
